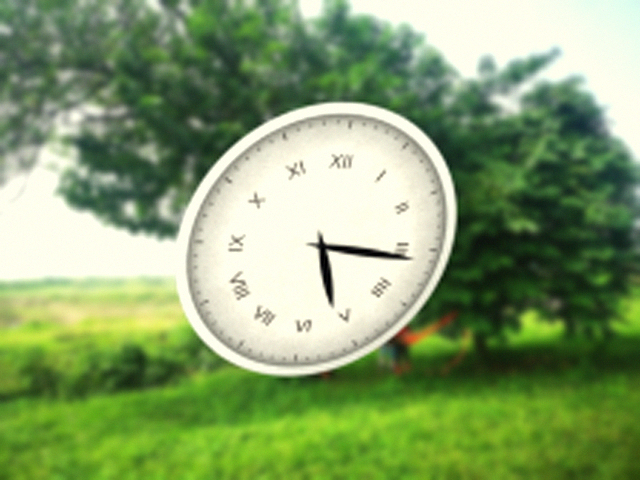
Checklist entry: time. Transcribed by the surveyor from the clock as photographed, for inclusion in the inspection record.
5:16
